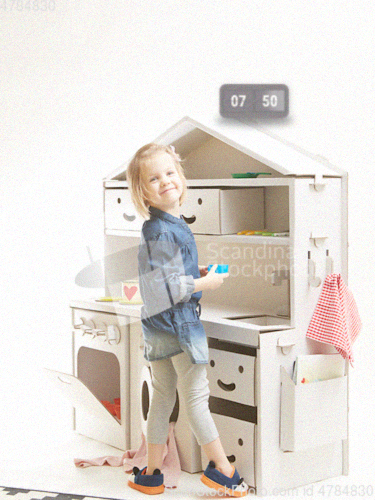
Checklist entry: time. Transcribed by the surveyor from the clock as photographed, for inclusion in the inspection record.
7:50
